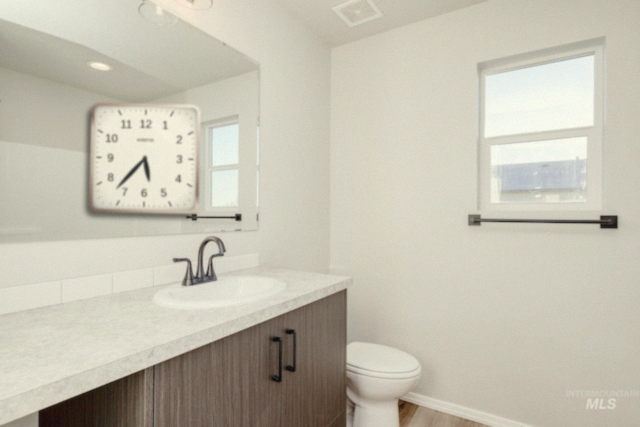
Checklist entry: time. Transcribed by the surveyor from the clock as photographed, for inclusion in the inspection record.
5:37
